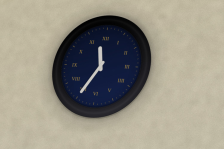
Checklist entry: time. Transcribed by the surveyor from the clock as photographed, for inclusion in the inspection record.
11:35
